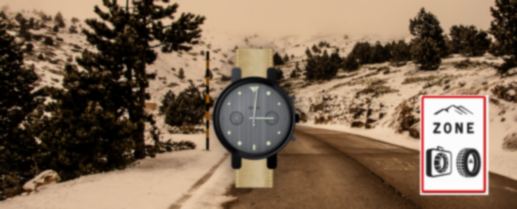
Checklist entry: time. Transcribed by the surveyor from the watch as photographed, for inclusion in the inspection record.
3:01
